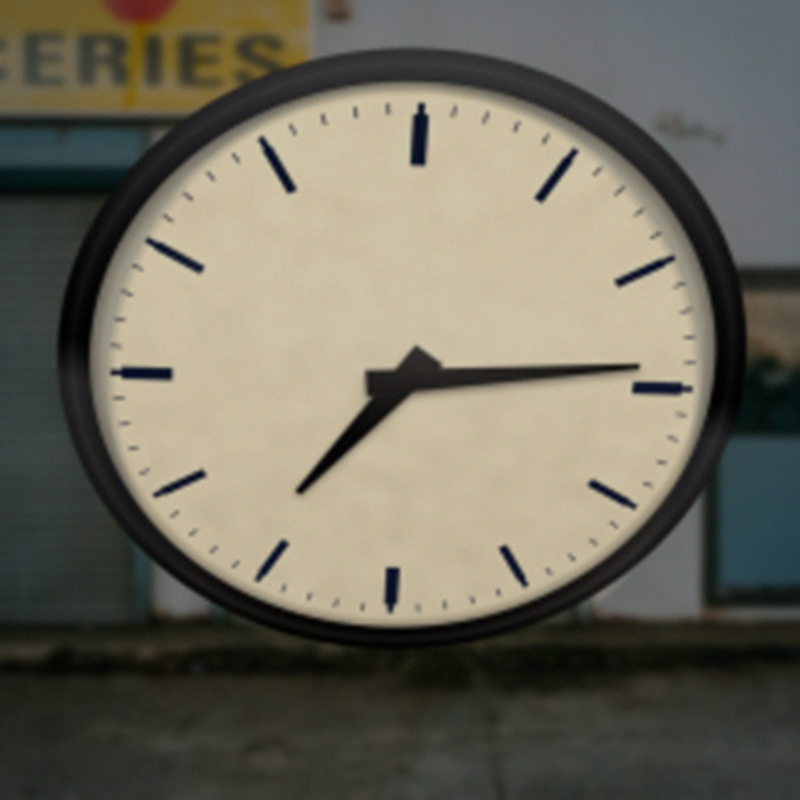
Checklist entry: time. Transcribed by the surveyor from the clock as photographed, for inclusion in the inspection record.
7:14
